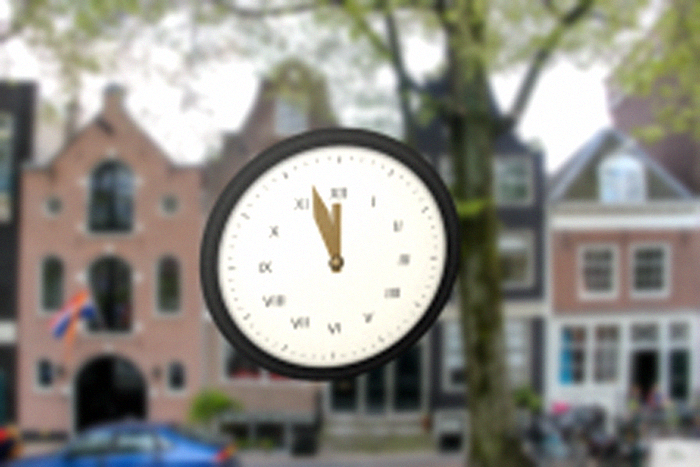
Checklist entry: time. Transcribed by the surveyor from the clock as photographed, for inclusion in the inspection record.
11:57
